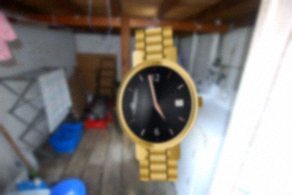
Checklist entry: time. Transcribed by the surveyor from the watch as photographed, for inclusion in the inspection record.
4:58
